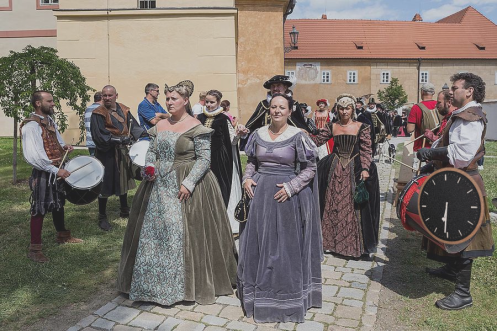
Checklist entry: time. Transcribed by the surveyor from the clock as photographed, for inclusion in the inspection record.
6:31
